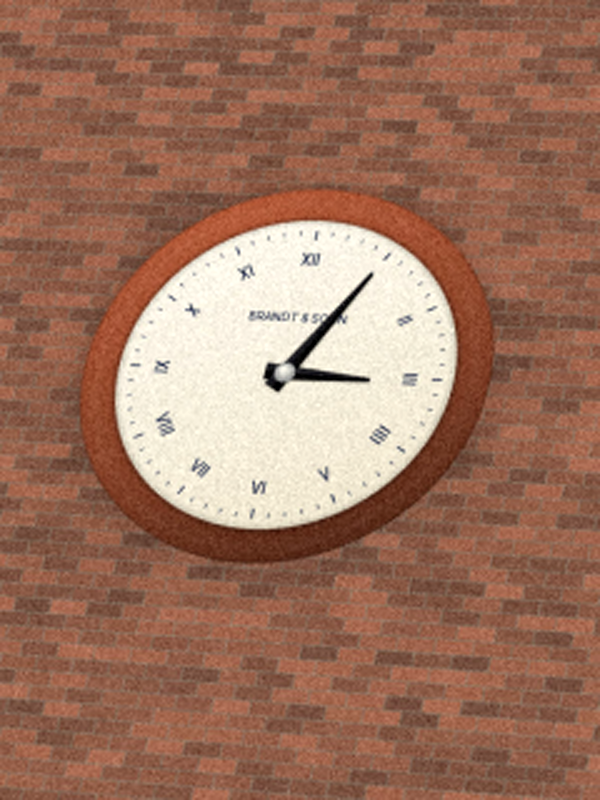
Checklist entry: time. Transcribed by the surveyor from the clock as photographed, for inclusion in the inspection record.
3:05
